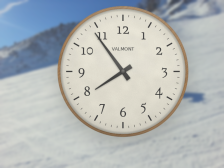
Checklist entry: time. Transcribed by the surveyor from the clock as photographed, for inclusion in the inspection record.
7:54
